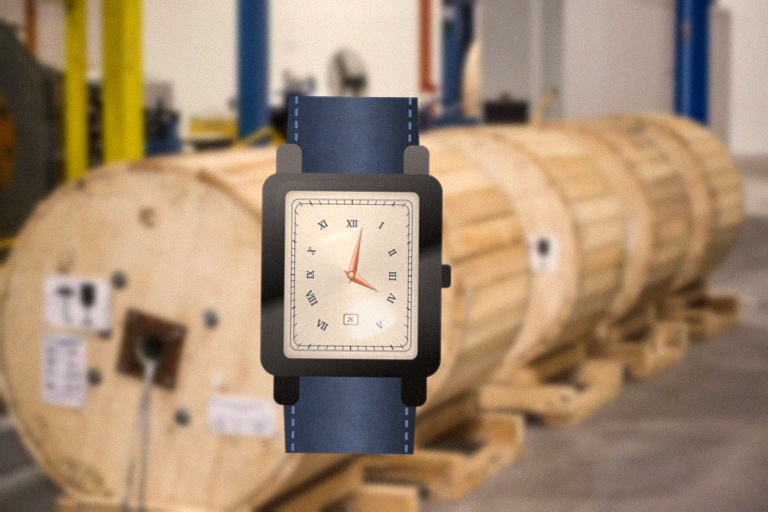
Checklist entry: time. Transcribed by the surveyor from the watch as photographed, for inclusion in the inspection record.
4:02
